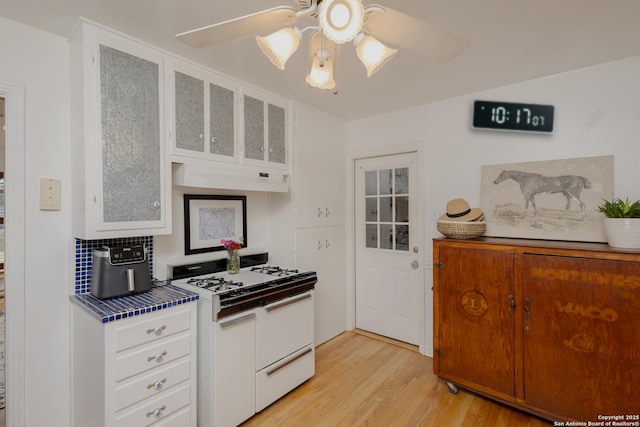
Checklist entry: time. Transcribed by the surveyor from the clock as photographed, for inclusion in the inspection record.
10:17
